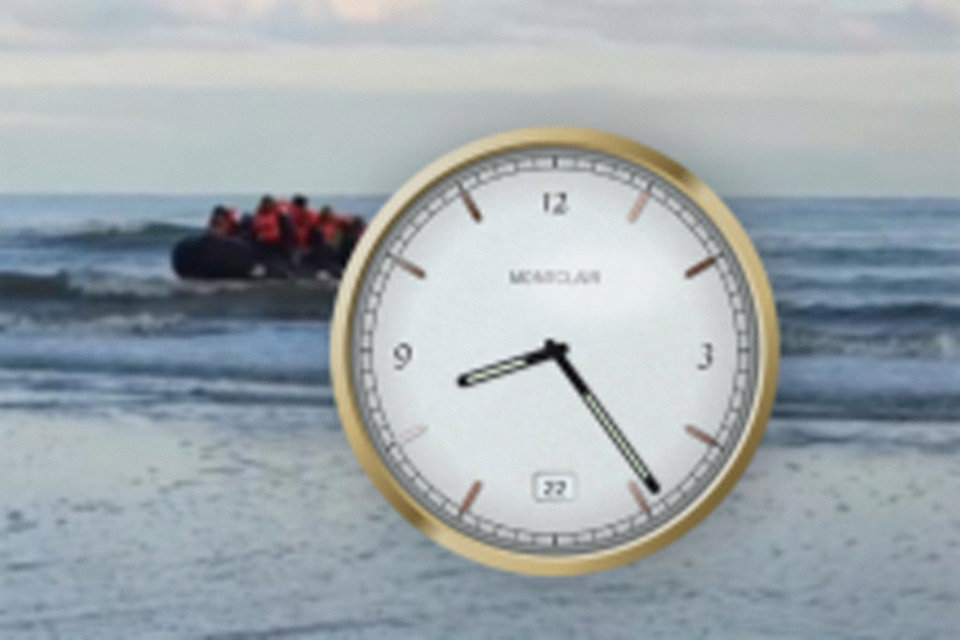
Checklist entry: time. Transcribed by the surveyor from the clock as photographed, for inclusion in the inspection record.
8:24
